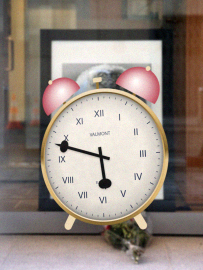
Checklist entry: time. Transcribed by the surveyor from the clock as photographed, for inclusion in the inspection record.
5:48
